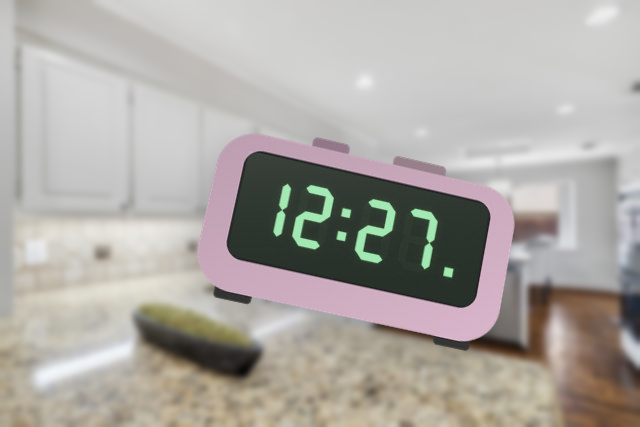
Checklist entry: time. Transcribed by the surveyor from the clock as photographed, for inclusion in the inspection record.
12:27
